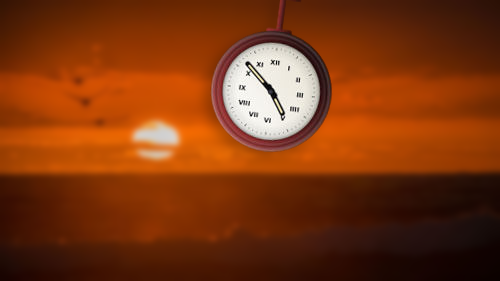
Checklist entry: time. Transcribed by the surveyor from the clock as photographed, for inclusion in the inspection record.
4:52
